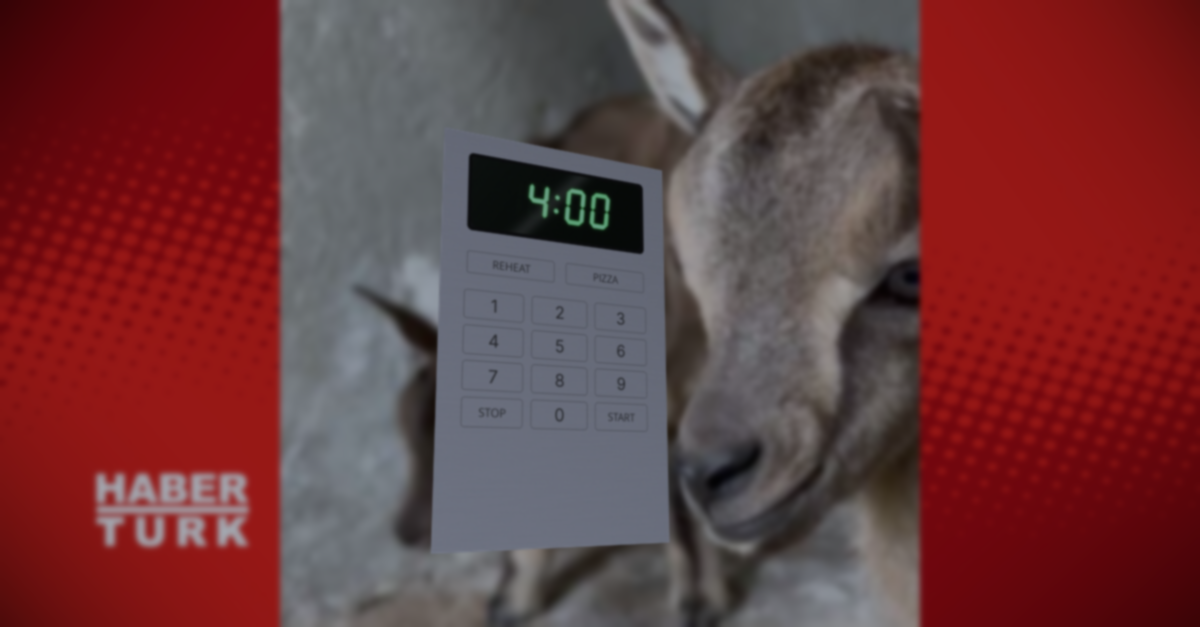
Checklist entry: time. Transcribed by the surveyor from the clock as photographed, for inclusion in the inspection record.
4:00
